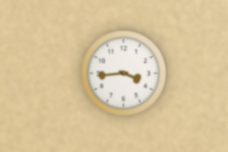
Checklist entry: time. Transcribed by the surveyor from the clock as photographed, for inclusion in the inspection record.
3:44
